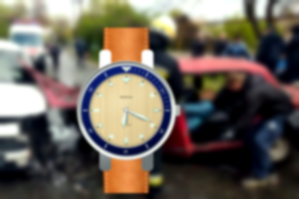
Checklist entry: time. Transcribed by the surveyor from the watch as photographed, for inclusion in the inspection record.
6:19
